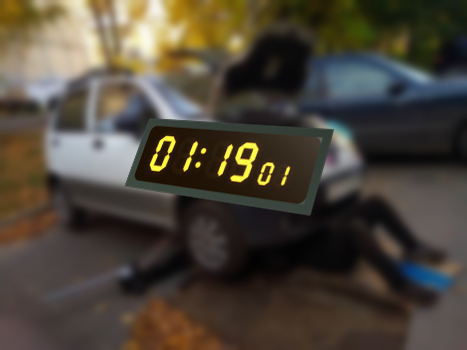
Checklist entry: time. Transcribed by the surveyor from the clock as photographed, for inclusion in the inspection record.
1:19:01
